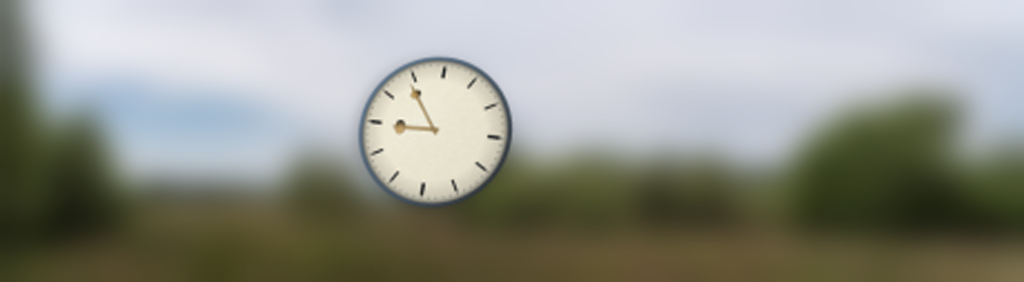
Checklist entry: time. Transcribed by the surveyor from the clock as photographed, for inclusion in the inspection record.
8:54
